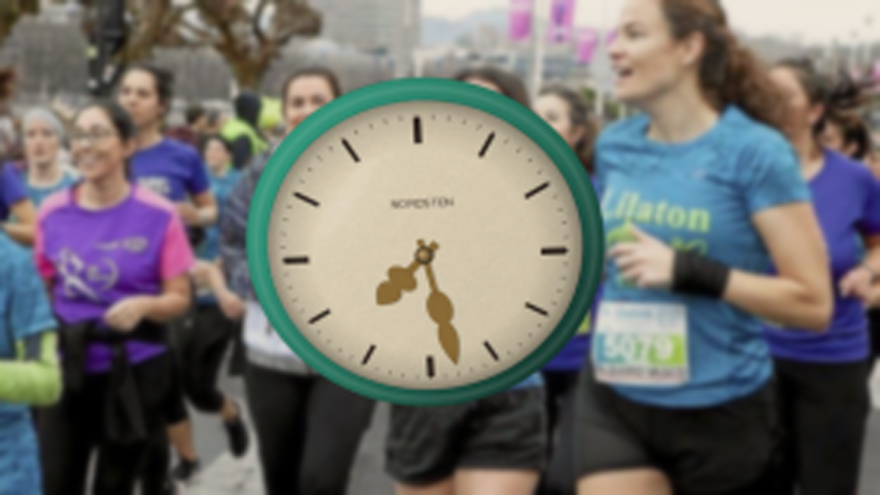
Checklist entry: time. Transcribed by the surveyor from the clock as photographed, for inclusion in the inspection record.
7:28
